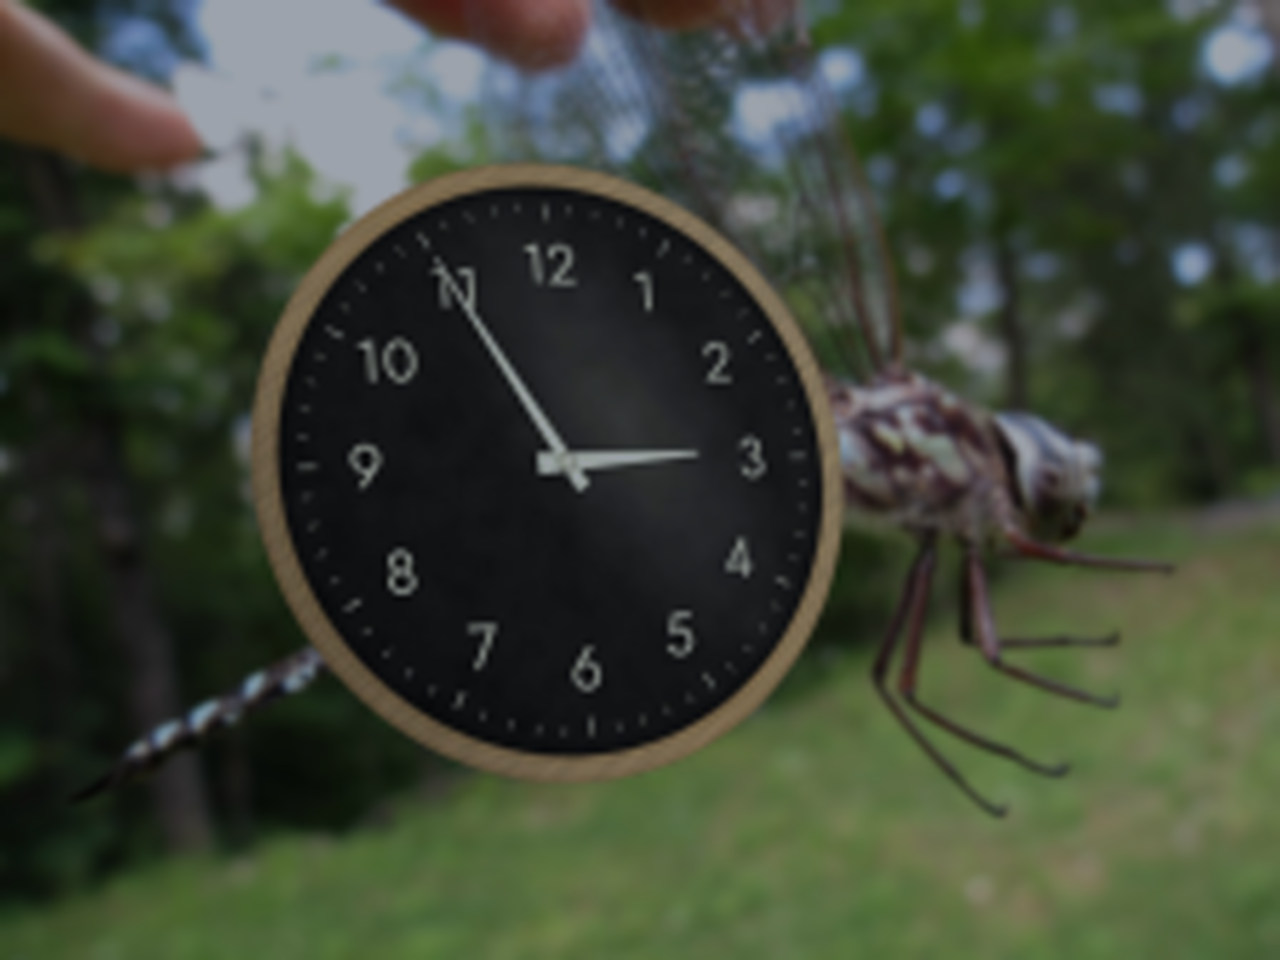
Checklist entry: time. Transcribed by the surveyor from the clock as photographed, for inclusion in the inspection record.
2:55
